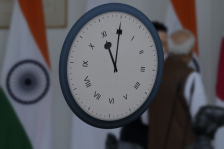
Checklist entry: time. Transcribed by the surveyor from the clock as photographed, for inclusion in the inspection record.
11:00
